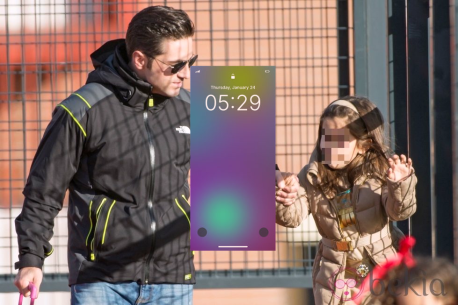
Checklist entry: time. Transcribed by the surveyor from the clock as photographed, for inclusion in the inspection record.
5:29
